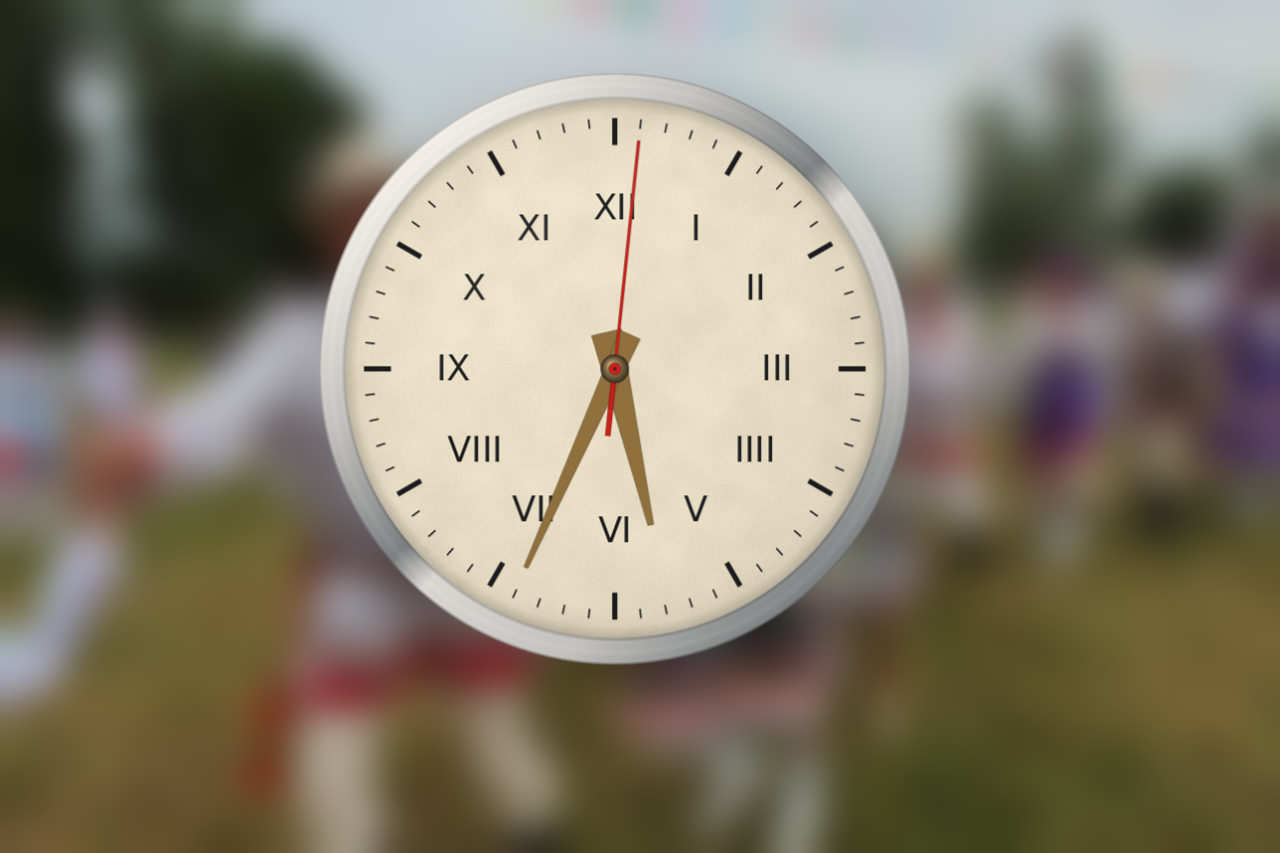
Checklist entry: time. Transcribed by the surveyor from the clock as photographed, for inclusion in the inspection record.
5:34:01
